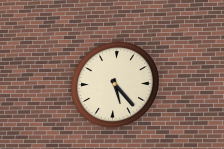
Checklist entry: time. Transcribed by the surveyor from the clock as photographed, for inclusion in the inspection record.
5:23
